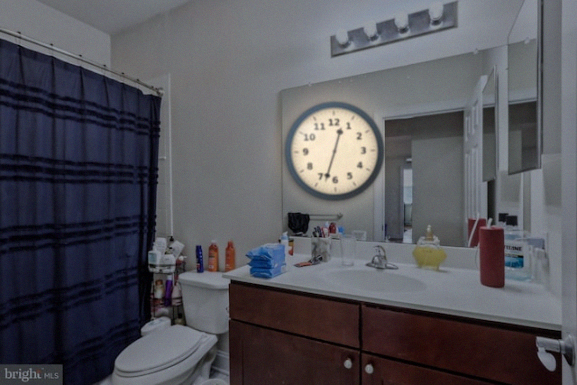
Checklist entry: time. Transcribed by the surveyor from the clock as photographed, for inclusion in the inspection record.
12:33
